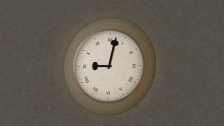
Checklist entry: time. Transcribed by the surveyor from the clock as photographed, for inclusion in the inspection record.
9:02
